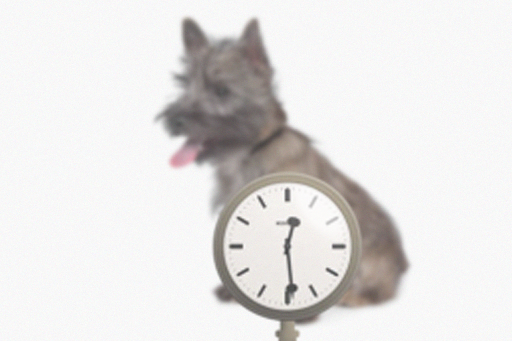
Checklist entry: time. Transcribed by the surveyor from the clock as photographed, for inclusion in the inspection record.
12:29
